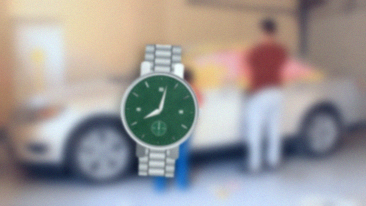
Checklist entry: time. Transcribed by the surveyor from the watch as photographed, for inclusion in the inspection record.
8:02
